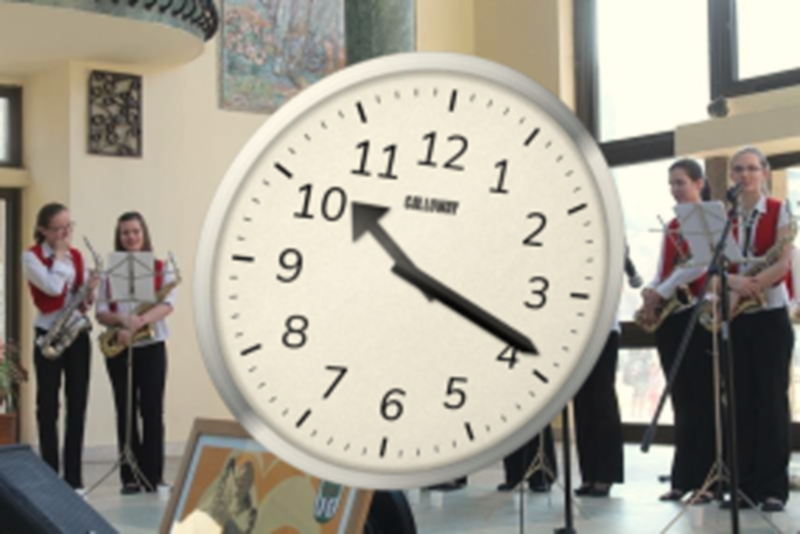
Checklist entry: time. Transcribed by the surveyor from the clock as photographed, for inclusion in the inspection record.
10:19
